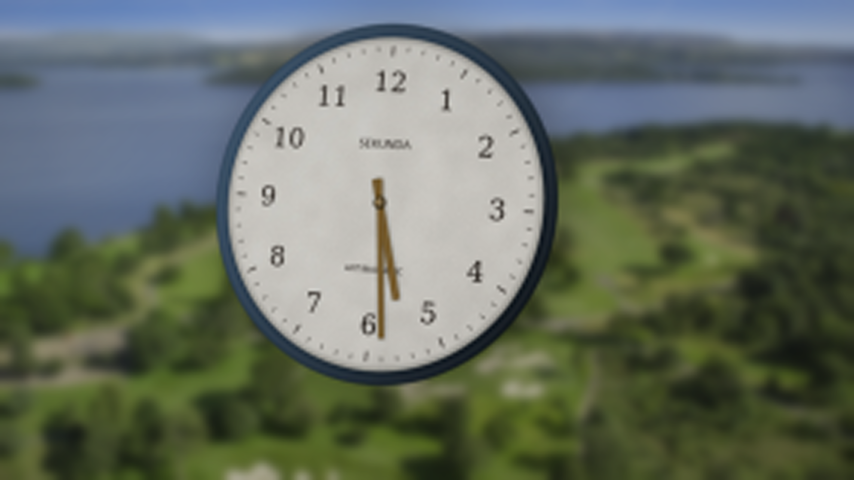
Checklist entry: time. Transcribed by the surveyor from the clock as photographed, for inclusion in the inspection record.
5:29
